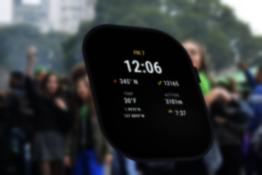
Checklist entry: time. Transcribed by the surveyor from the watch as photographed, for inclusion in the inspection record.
12:06
